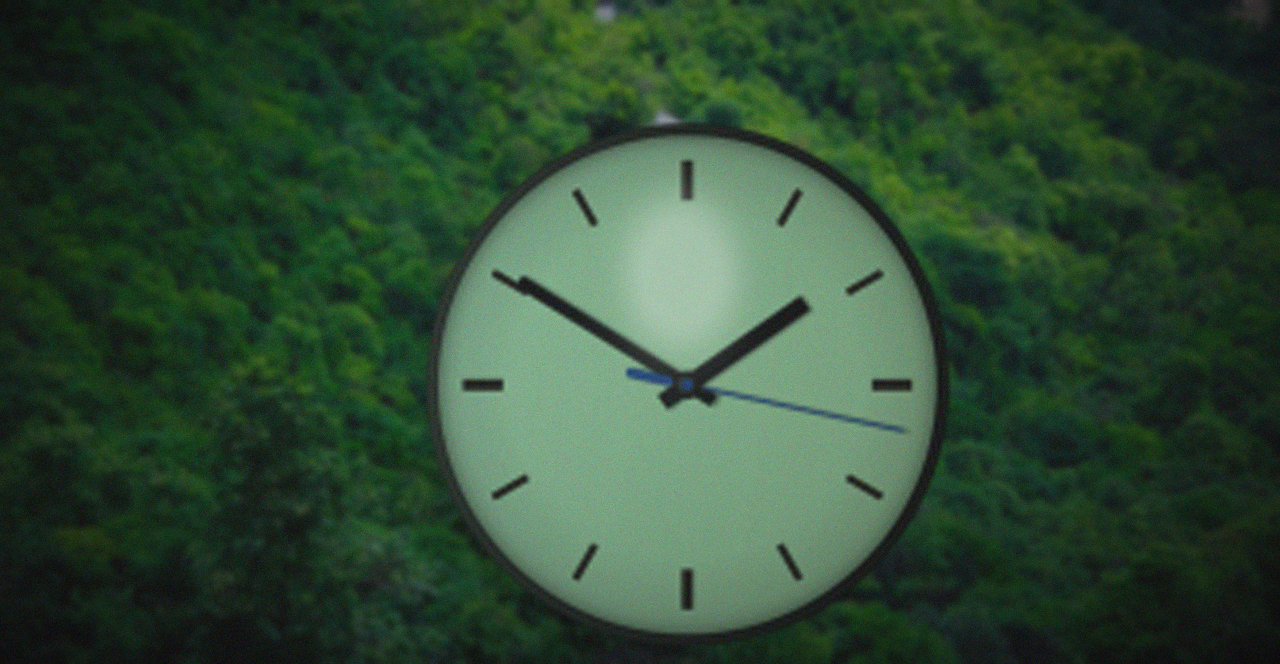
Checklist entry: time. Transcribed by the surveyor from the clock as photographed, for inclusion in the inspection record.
1:50:17
